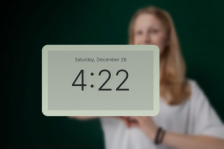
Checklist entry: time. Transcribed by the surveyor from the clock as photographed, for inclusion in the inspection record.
4:22
